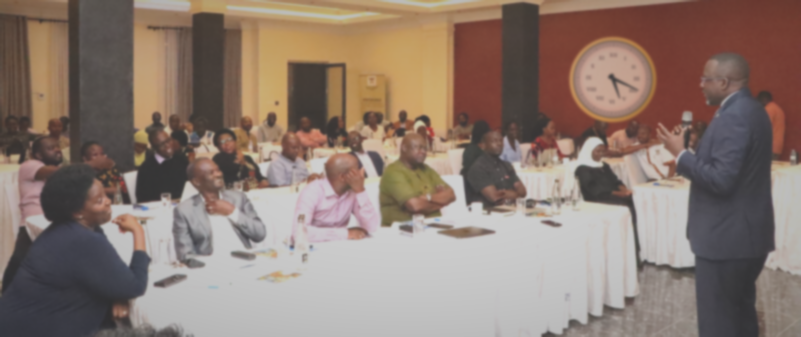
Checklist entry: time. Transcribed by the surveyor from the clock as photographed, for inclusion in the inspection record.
5:19
